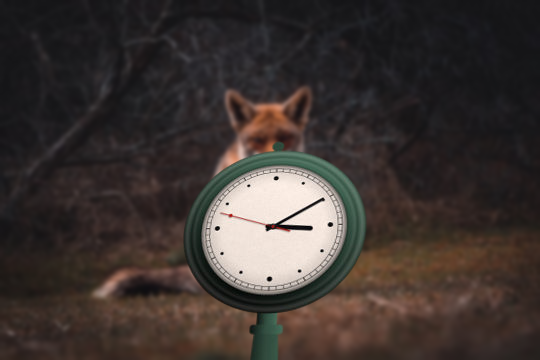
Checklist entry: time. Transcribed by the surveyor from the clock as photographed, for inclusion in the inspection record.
3:09:48
